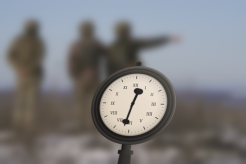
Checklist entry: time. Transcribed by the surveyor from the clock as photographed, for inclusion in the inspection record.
12:32
